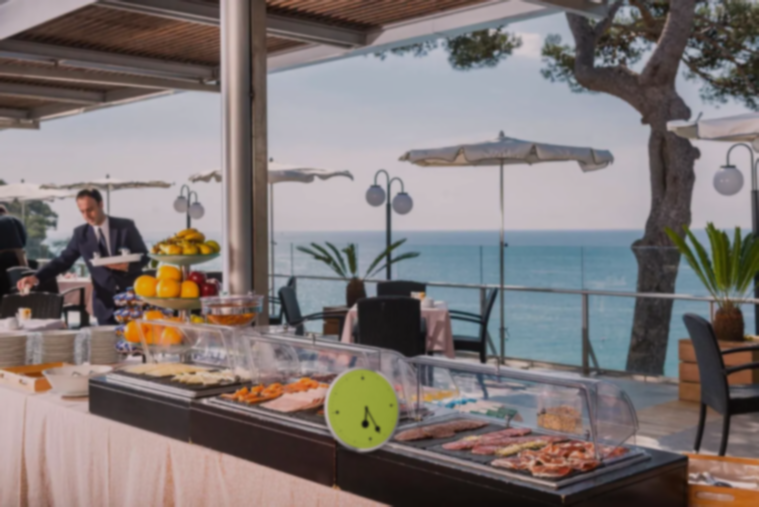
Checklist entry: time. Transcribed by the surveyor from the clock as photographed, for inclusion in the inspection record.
6:26
